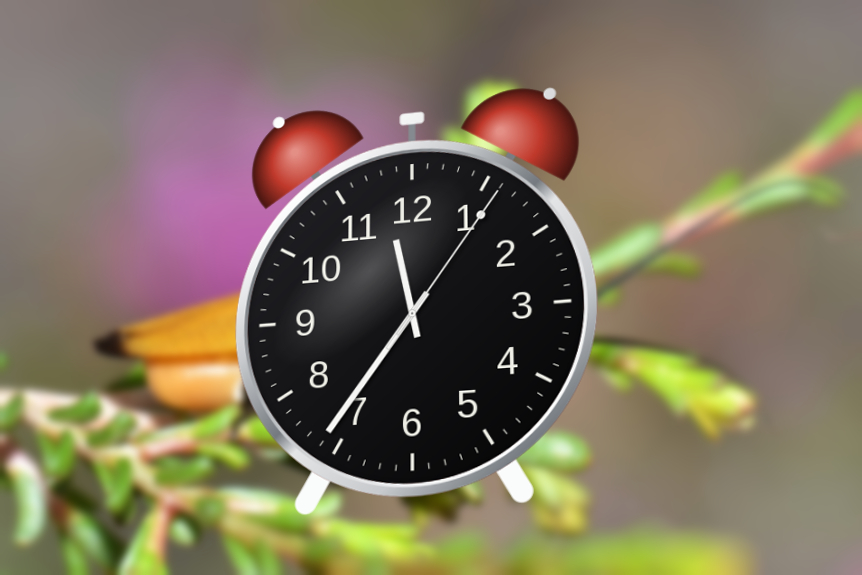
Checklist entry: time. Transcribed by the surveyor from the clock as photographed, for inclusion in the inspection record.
11:36:06
